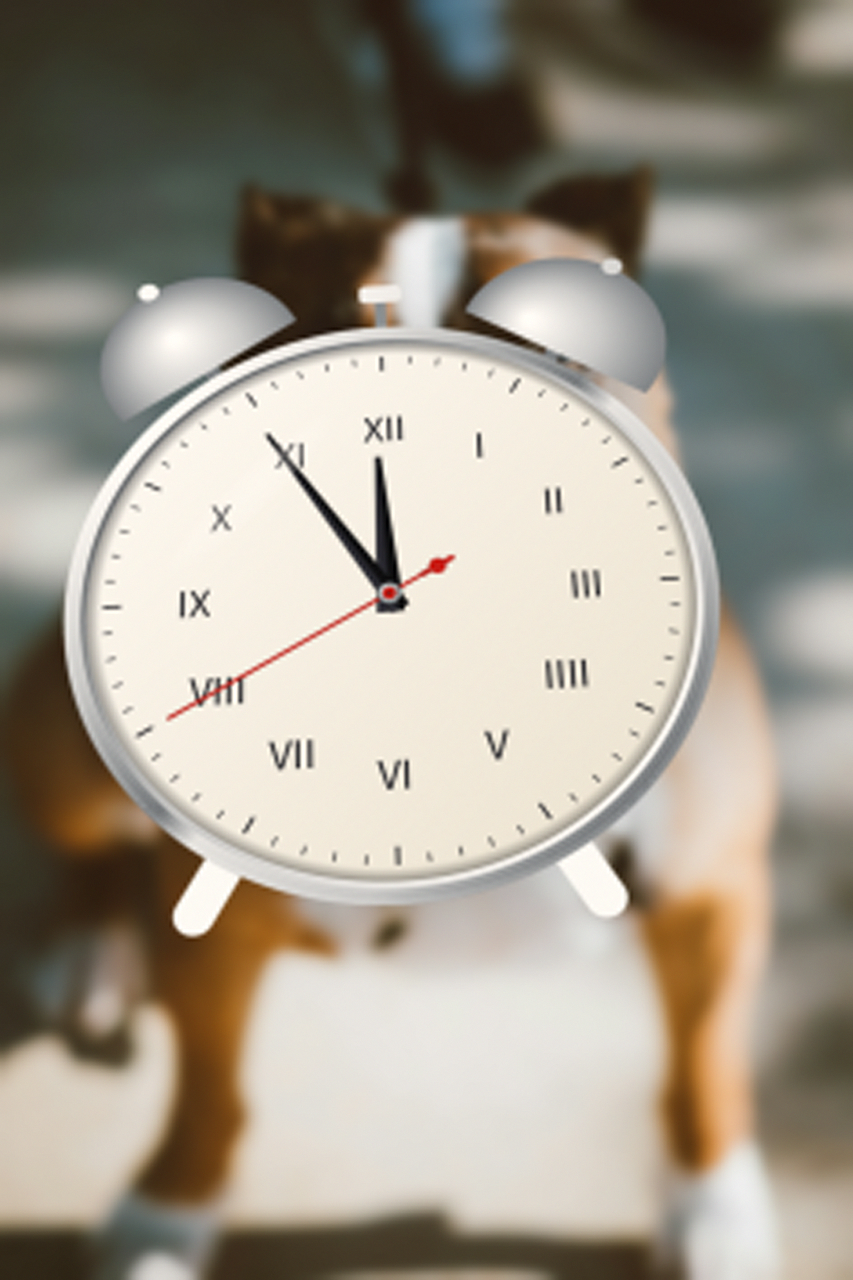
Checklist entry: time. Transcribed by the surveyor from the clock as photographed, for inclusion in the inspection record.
11:54:40
